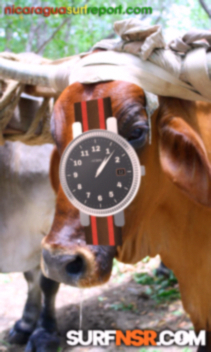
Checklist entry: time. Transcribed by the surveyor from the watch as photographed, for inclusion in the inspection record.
1:07
